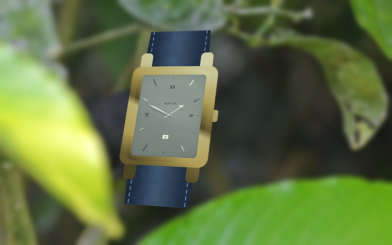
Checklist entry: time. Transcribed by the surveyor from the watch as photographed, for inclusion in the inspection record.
1:49
